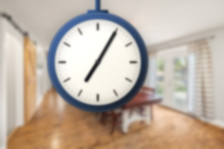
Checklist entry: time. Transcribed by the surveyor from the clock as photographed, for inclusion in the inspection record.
7:05
